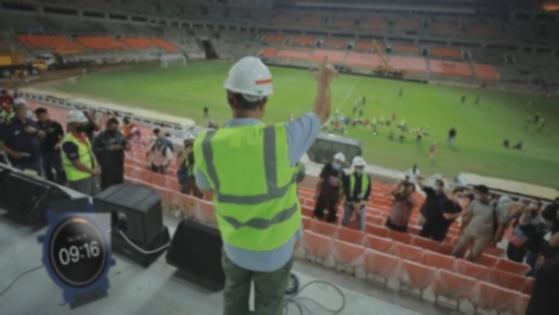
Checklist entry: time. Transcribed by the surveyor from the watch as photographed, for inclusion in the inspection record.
9:16
